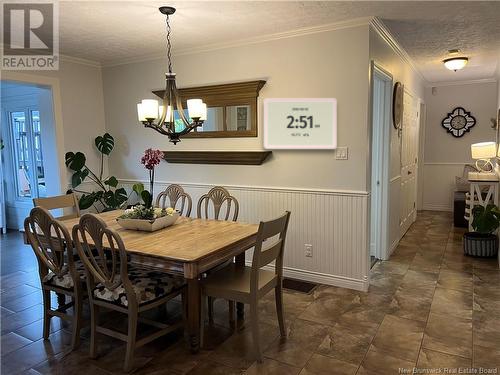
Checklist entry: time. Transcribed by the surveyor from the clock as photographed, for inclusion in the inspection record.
2:51
